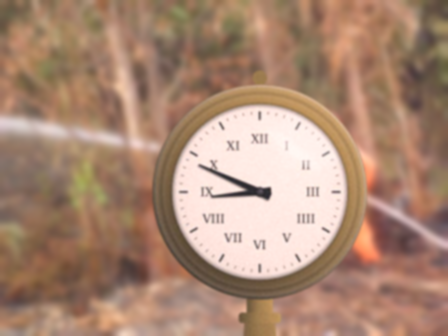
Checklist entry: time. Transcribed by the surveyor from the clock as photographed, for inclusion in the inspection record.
8:49
